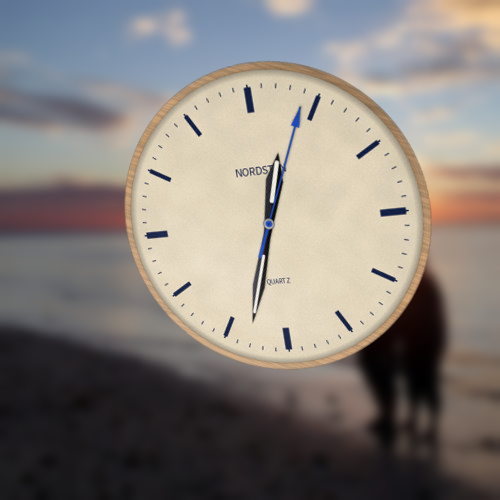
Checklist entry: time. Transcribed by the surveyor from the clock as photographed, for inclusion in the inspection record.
12:33:04
